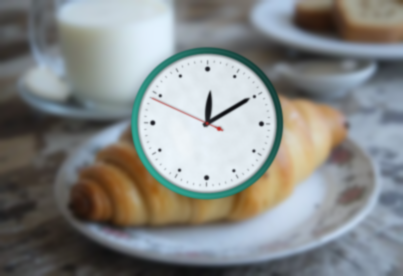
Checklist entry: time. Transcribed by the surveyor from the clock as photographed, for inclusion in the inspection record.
12:09:49
